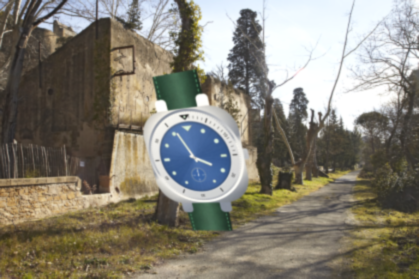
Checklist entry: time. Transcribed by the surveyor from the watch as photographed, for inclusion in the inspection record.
3:56
